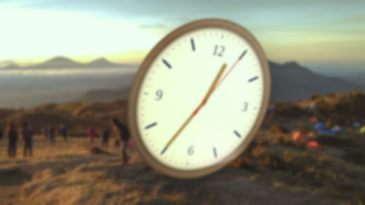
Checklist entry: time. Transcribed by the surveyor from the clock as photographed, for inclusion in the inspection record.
12:35:05
